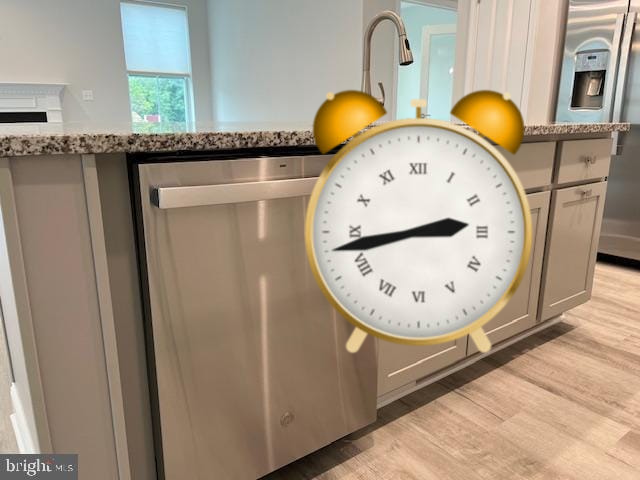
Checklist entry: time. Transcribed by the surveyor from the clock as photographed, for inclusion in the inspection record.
2:43
